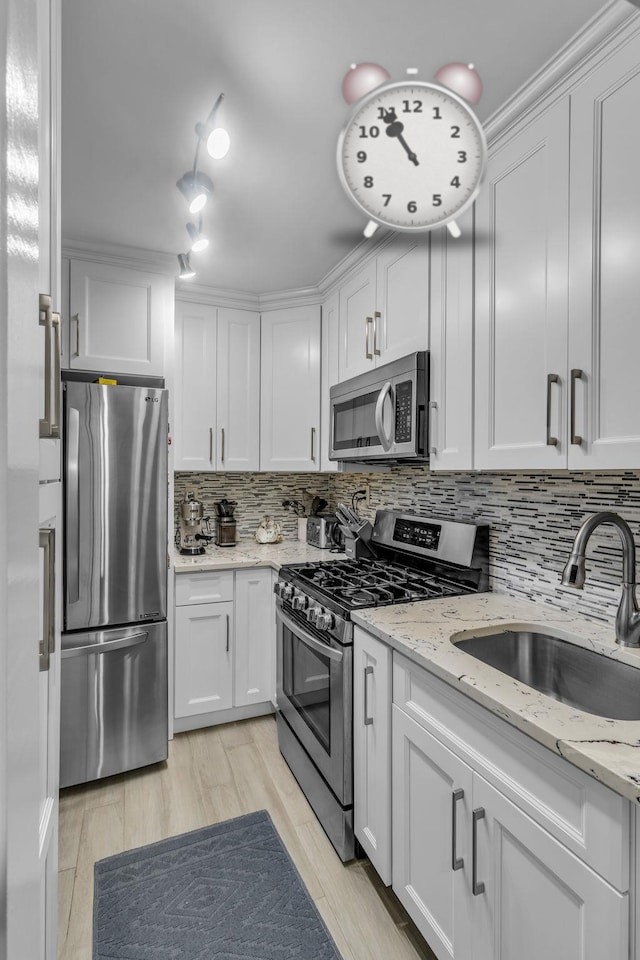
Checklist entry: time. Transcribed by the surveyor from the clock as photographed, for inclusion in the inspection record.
10:55
